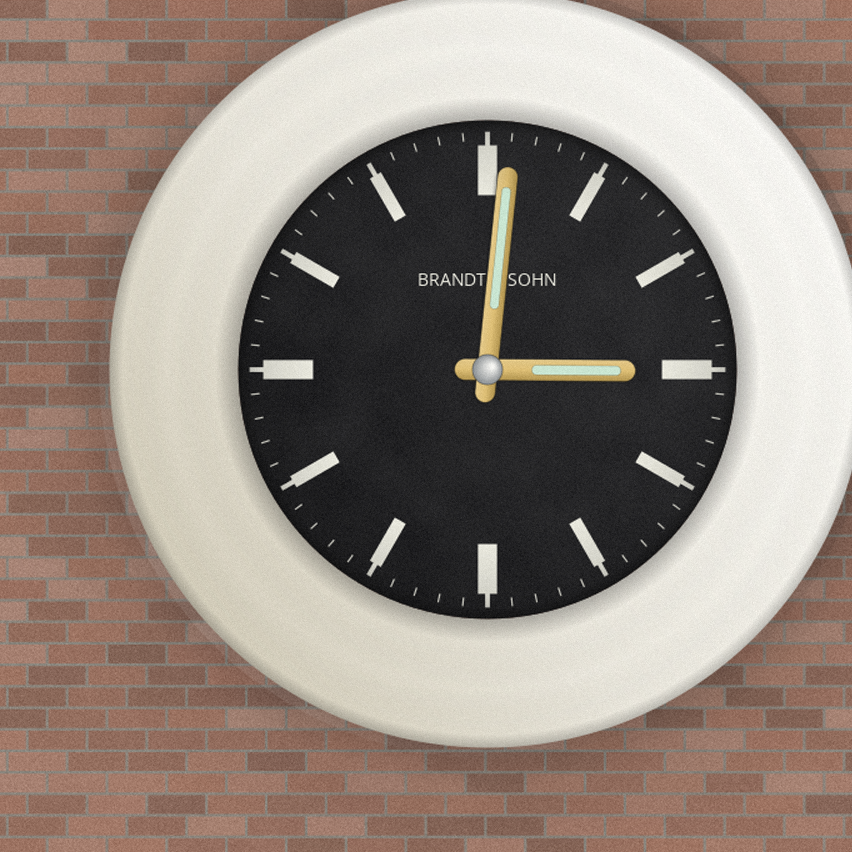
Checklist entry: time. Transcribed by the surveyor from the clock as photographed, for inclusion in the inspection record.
3:01
